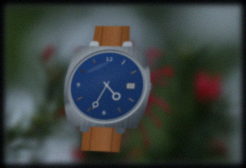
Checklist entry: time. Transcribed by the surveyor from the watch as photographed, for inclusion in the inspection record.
4:34
